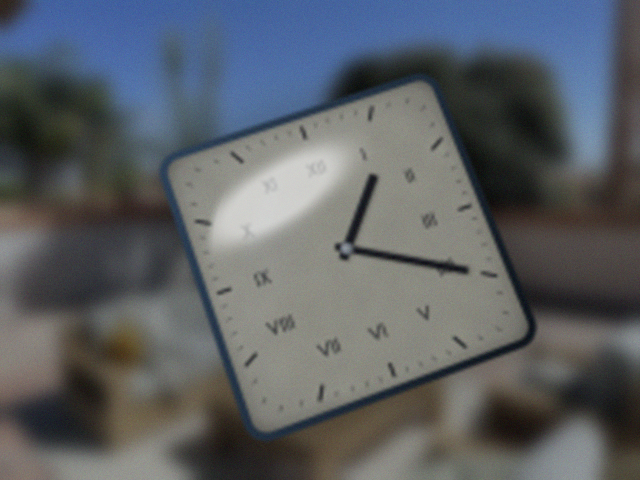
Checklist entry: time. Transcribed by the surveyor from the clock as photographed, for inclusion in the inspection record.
1:20
